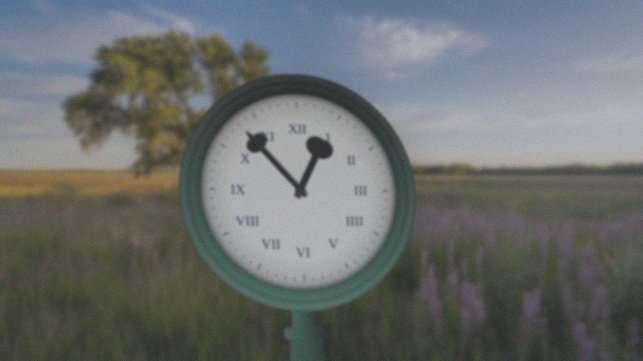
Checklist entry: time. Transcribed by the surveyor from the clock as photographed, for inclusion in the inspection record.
12:53
